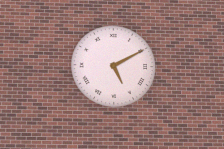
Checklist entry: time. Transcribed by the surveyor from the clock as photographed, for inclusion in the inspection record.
5:10
